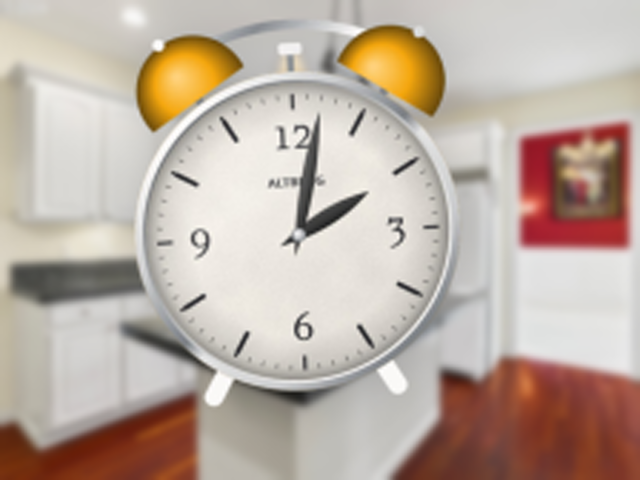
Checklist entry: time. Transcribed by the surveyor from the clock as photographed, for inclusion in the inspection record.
2:02
